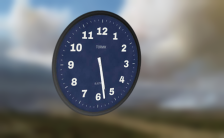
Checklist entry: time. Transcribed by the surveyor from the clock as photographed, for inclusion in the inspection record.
5:28
